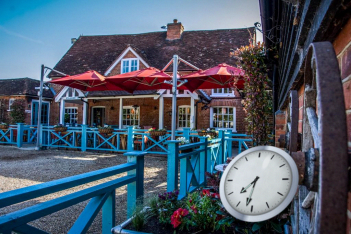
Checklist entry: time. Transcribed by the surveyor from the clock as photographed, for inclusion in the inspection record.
7:32
